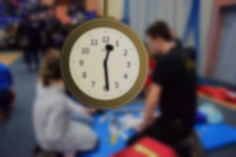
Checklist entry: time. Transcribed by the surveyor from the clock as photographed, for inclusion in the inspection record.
12:29
